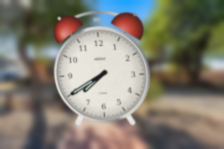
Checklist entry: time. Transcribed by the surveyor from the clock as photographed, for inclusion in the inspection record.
7:40
